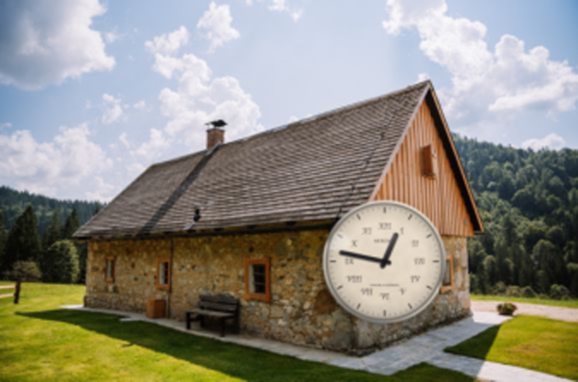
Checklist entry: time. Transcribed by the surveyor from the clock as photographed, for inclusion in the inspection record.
12:47
